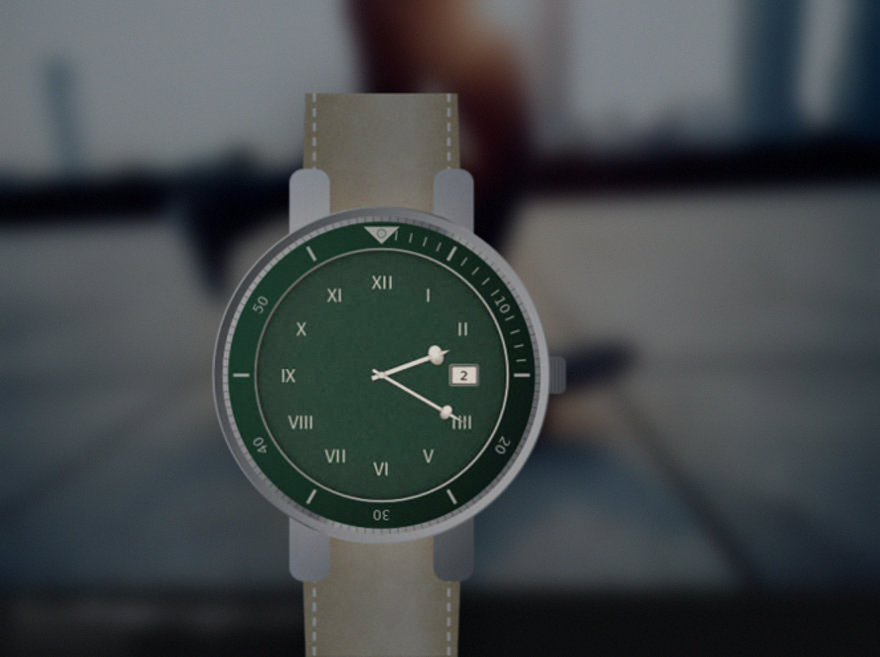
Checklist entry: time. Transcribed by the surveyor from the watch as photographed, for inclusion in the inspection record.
2:20
